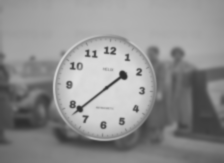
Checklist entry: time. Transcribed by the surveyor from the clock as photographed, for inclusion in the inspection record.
1:38
